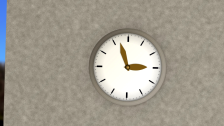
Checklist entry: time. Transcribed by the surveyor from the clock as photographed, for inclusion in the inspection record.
2:57
